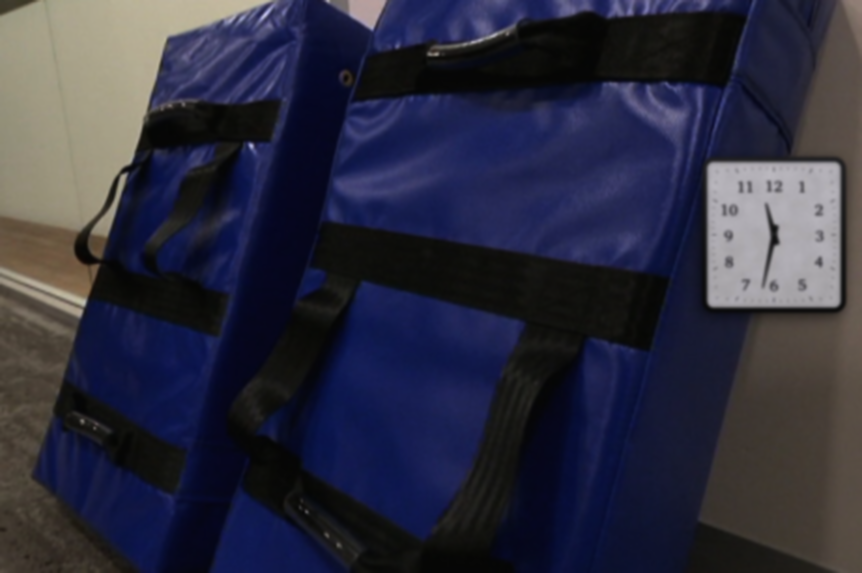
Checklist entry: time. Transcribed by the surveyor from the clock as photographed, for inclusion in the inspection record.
11:32
